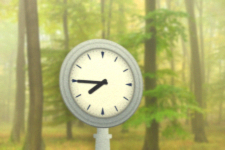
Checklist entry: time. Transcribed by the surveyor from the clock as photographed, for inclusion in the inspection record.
7:45
